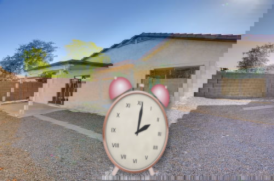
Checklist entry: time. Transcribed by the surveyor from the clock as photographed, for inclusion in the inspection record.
2:01
